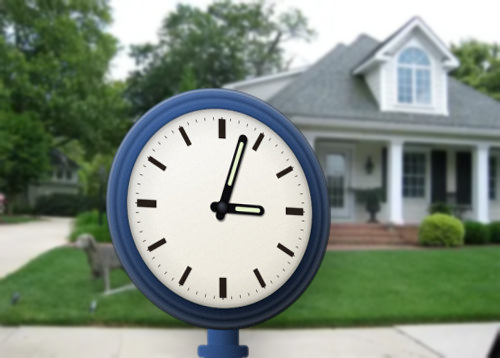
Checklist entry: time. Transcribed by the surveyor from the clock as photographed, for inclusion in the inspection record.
3:03
